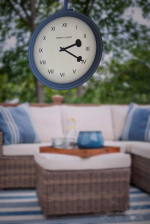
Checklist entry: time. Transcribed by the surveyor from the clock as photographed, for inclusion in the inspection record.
2:20
